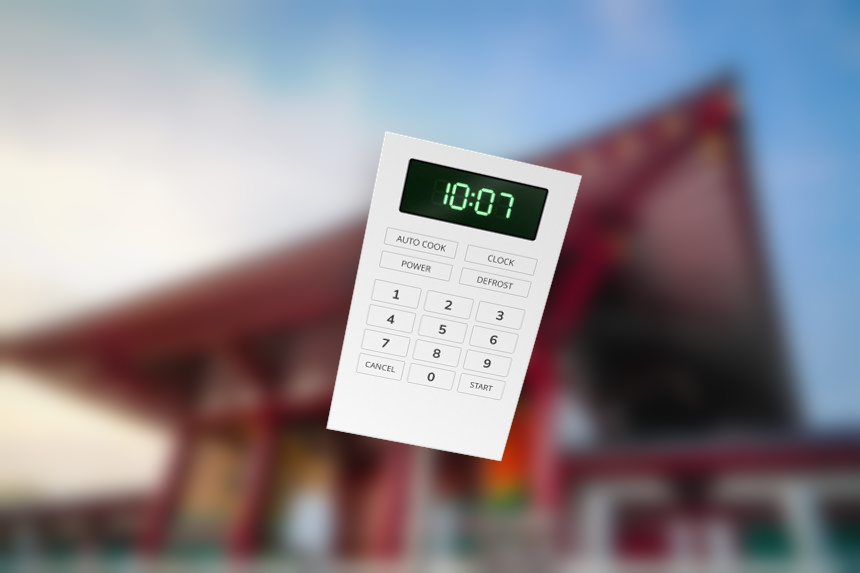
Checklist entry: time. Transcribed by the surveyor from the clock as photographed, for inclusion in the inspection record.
10:07
